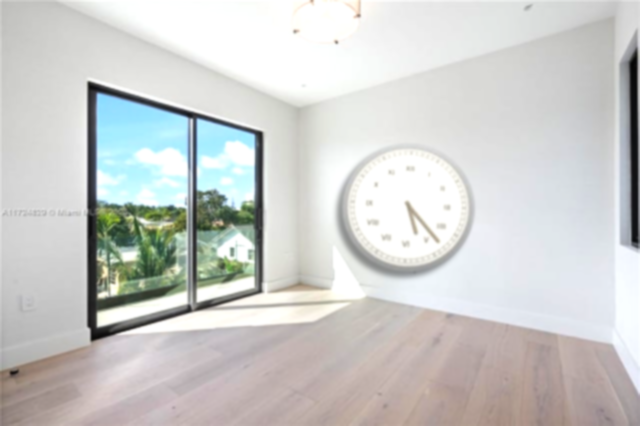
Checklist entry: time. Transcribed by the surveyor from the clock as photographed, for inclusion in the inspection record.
5:23
